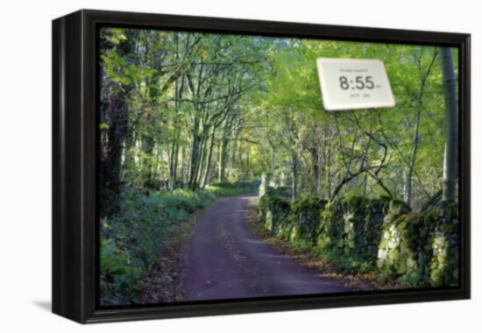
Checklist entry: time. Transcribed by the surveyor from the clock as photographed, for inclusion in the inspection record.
8:55
